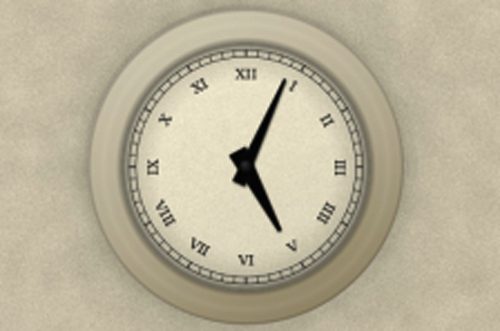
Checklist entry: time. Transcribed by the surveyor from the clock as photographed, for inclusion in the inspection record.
5:04
